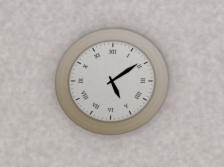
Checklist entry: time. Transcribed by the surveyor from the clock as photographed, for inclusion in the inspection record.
5:09
